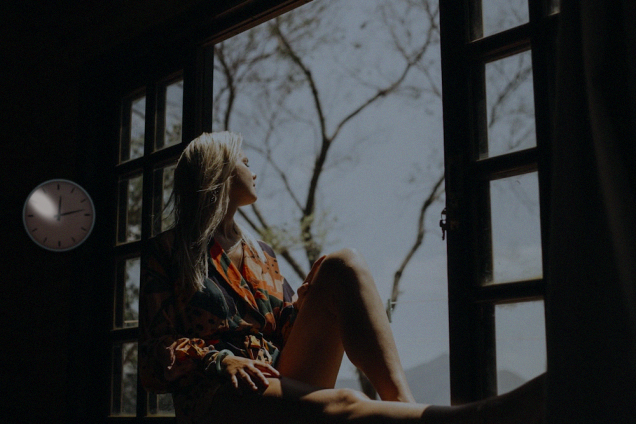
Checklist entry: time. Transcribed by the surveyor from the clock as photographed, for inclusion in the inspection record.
12:13
